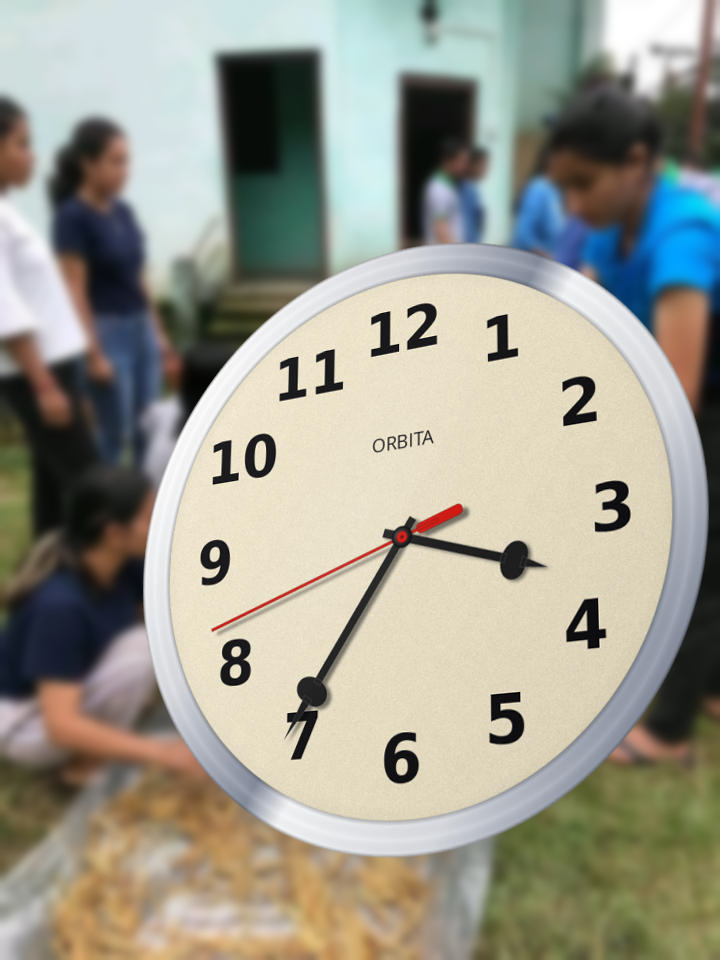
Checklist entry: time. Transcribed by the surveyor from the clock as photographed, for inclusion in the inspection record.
3:35:42
